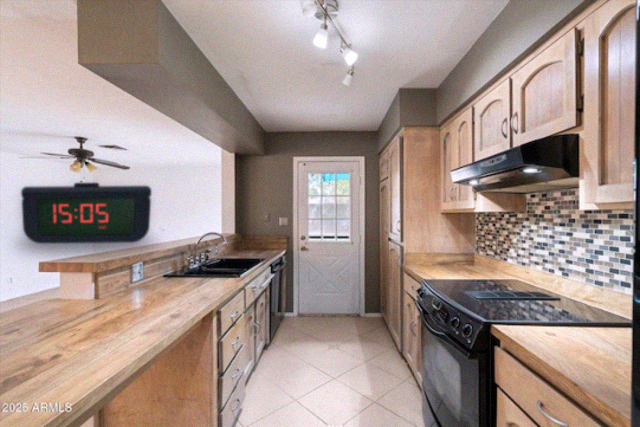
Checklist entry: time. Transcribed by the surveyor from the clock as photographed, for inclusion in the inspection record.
15:05
